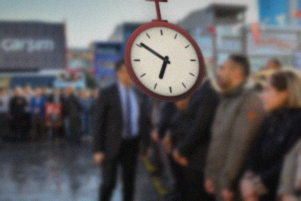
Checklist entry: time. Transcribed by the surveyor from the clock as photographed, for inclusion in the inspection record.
6:51
